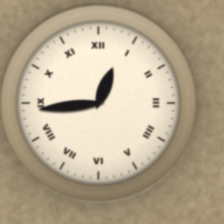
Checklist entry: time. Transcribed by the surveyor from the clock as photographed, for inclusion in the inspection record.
12:44
